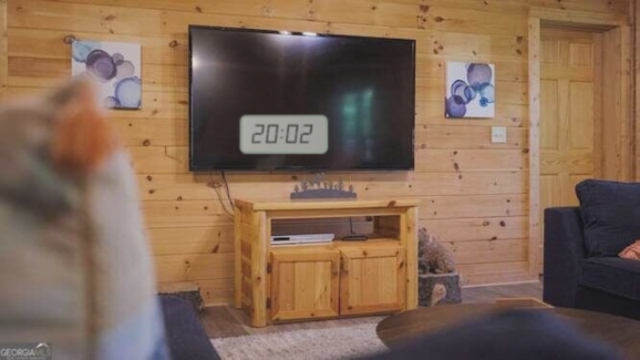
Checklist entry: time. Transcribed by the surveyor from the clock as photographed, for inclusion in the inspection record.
20:02
